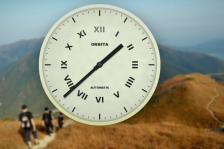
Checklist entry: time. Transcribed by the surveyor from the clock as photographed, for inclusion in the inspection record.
1:38
